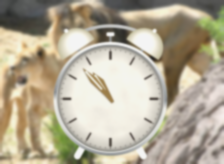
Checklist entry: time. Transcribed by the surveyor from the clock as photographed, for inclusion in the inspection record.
10:53
